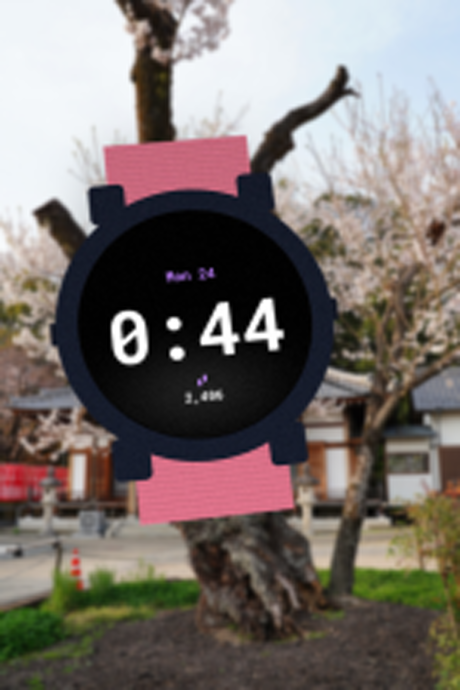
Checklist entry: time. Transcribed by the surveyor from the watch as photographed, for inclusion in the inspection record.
0:44
